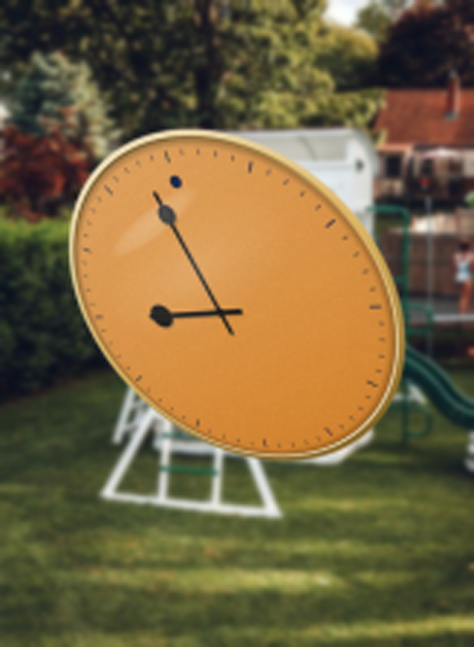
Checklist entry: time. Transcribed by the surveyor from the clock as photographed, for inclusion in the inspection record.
8:58
